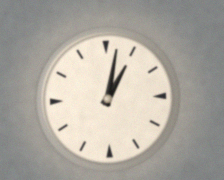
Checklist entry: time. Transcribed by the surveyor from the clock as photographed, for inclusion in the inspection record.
1:02
